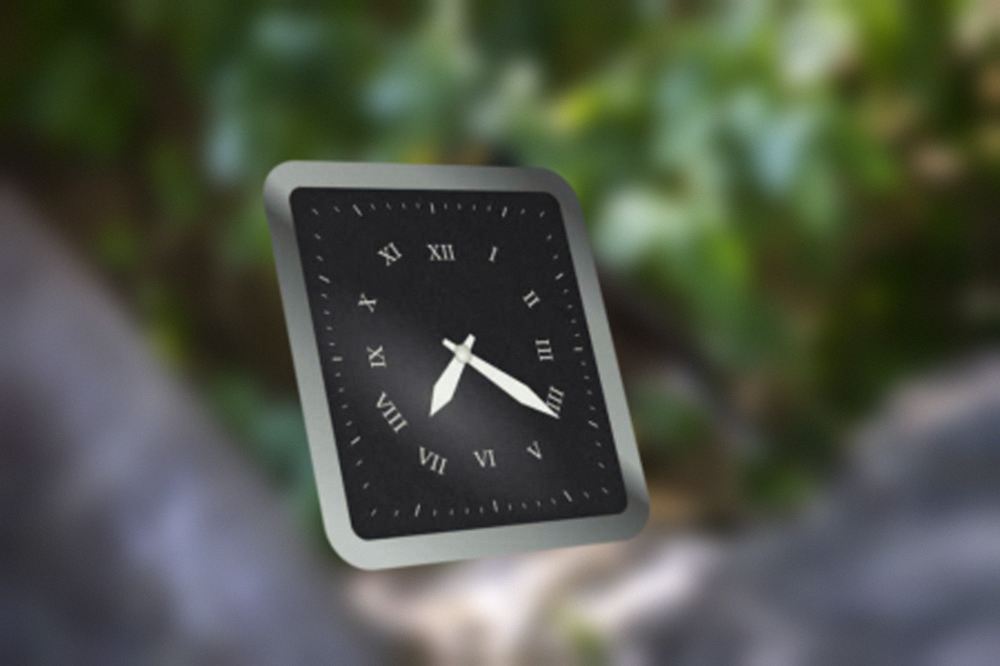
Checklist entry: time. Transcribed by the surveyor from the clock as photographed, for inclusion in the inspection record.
7:21
